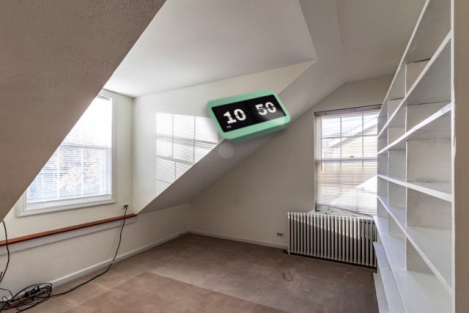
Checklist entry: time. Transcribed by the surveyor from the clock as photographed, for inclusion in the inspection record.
10:50
